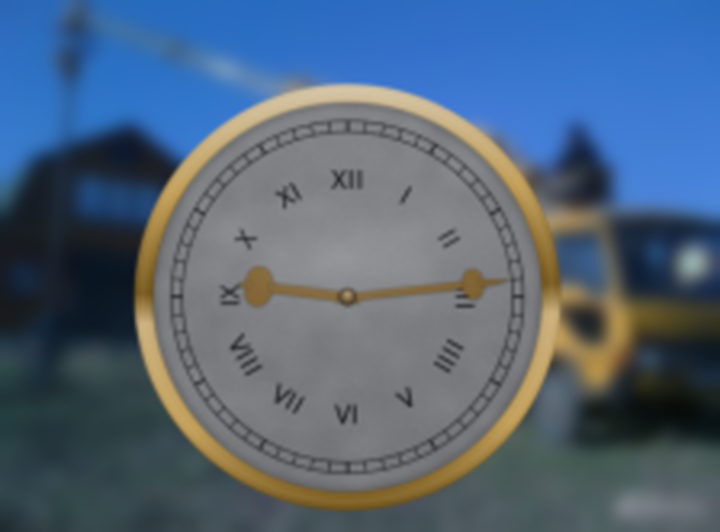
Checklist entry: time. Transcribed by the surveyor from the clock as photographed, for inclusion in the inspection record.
9:14
